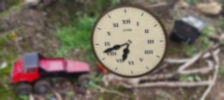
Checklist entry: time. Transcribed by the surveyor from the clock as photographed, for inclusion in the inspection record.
6:42
